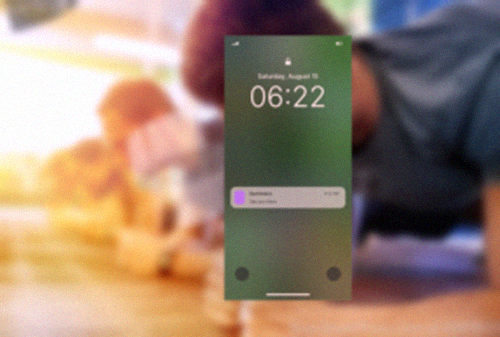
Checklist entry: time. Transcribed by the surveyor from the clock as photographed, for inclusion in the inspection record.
6:22
